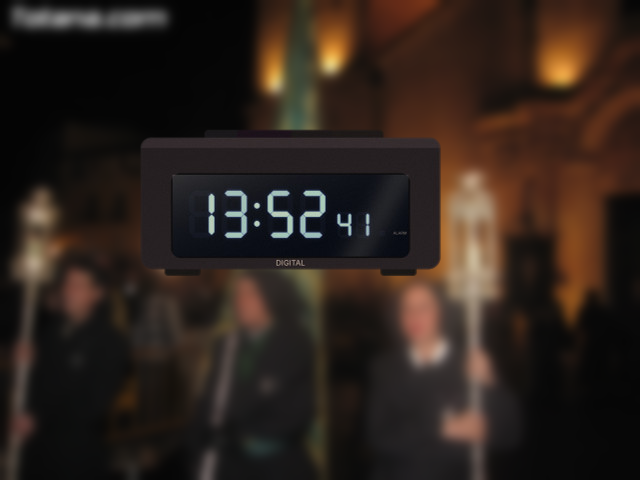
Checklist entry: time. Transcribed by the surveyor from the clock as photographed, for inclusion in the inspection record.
13:52:41
